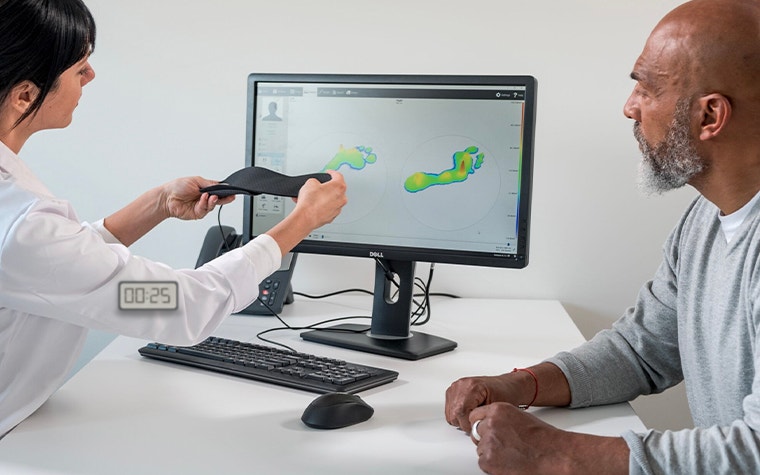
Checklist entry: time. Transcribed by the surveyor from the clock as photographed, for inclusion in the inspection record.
0:25
